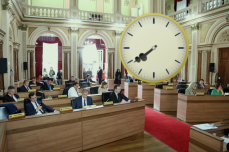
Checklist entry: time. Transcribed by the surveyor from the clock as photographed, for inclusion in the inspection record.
7:39
